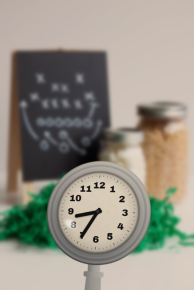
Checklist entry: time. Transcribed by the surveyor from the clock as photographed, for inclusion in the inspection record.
8:35
